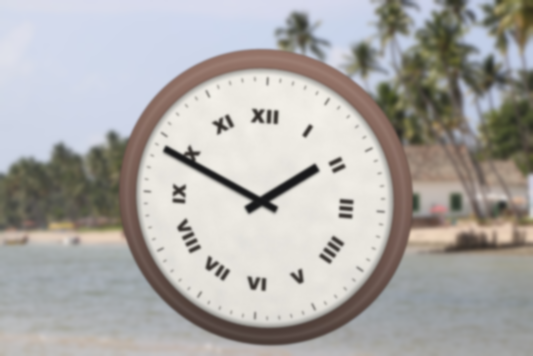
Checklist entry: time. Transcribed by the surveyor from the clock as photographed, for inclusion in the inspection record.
1:49
